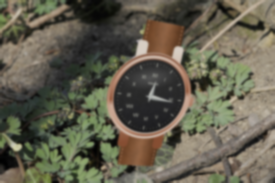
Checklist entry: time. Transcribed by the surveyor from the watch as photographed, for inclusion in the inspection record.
12:16
